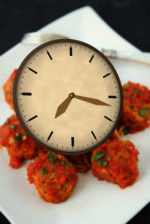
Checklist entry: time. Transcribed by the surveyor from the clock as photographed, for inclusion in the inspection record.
7:17
